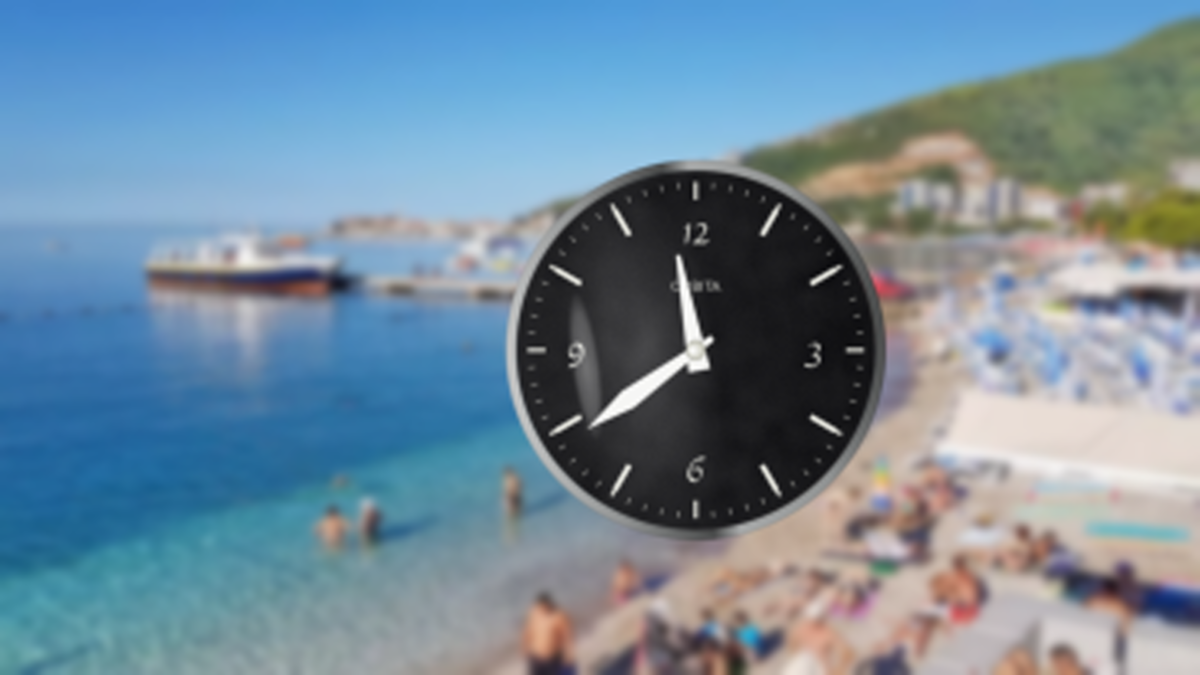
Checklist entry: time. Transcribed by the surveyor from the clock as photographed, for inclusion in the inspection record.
11:39
